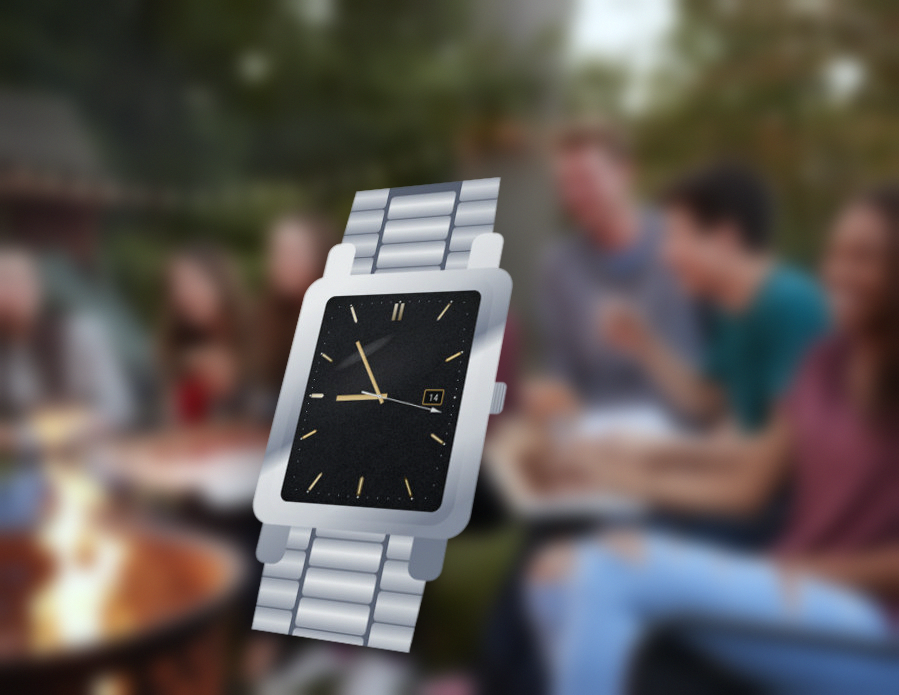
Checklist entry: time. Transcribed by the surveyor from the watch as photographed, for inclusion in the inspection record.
8:54:17
